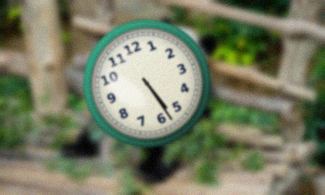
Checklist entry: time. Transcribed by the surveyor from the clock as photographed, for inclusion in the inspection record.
5:28
